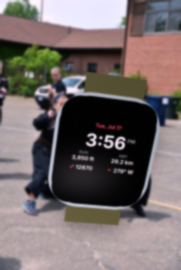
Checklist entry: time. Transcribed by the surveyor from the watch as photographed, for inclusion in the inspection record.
3:56
